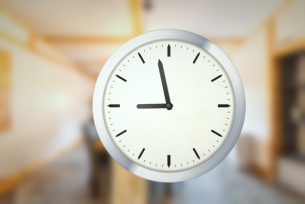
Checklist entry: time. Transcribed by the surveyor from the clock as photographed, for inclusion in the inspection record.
8:58
